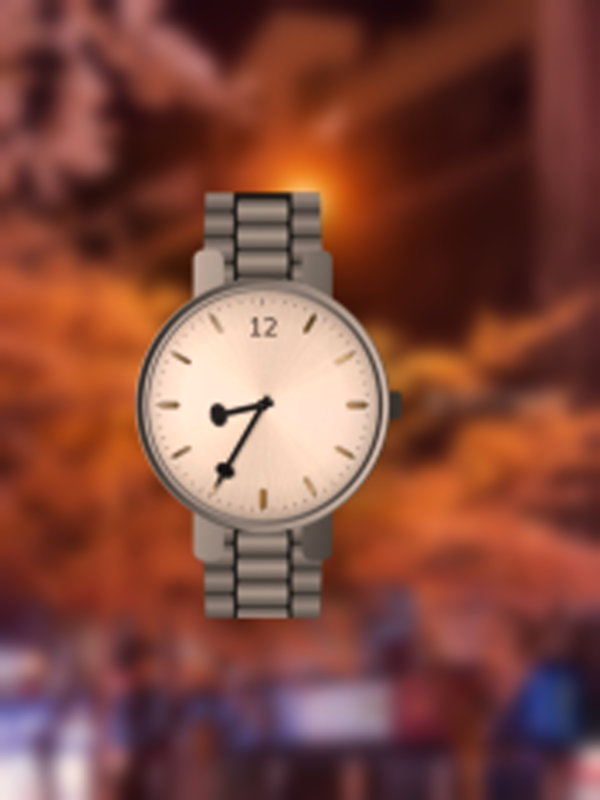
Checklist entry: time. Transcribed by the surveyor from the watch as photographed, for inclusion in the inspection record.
8:35
